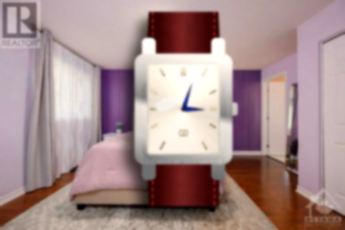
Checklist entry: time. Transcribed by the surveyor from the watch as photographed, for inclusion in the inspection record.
3:03
